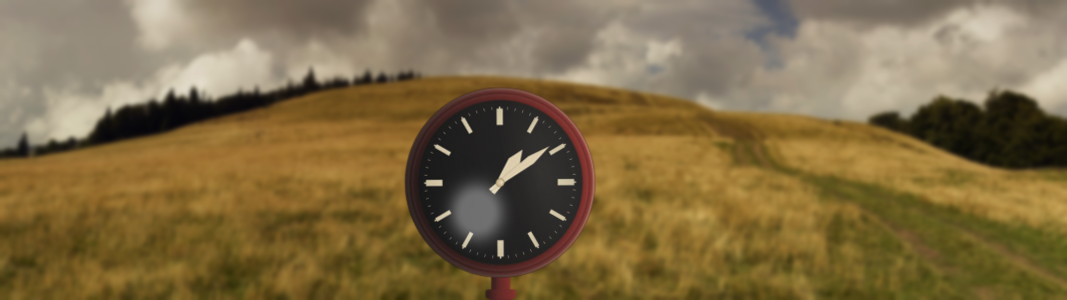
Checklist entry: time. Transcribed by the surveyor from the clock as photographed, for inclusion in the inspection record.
1:09
